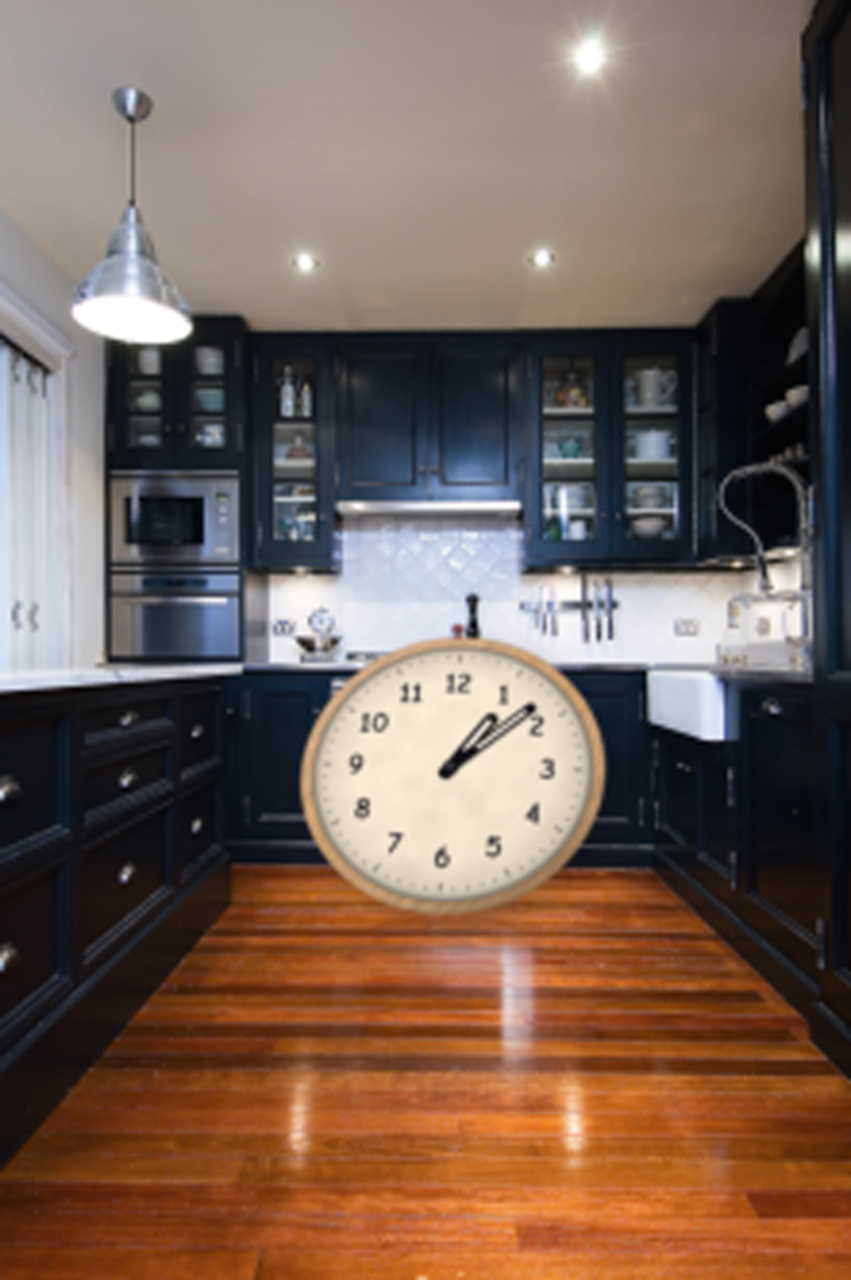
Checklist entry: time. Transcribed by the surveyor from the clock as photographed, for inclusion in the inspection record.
1:08
